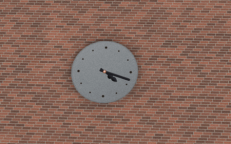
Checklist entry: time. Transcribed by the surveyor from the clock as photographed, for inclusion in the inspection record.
4:18
